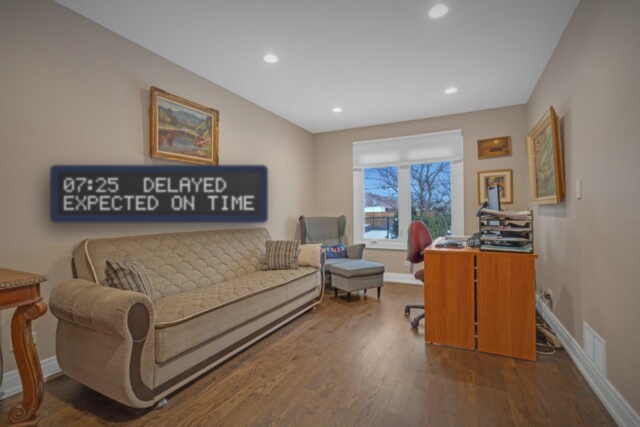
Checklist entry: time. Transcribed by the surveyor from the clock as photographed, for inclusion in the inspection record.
7:25
